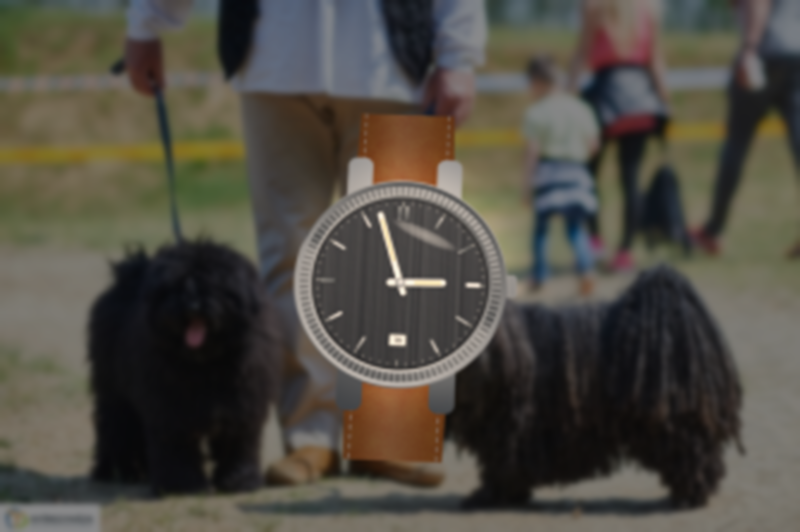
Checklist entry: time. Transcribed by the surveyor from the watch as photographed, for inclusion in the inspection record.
2:57
